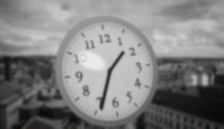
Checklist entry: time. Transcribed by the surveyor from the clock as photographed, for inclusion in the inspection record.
1:34
